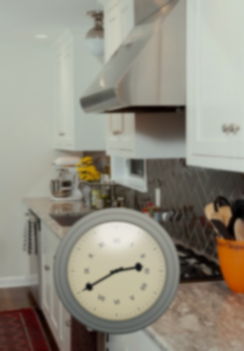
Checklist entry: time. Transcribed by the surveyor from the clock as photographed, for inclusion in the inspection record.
2:40
